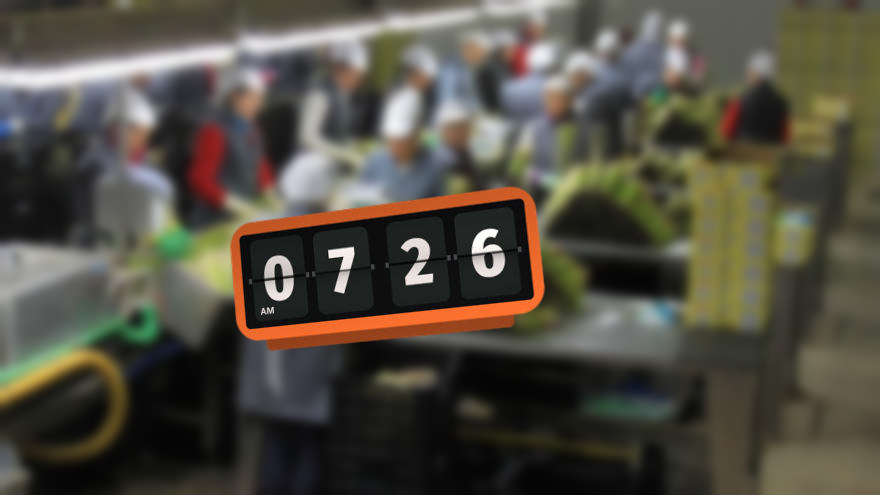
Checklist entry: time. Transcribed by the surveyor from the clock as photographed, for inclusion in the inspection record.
7:26
